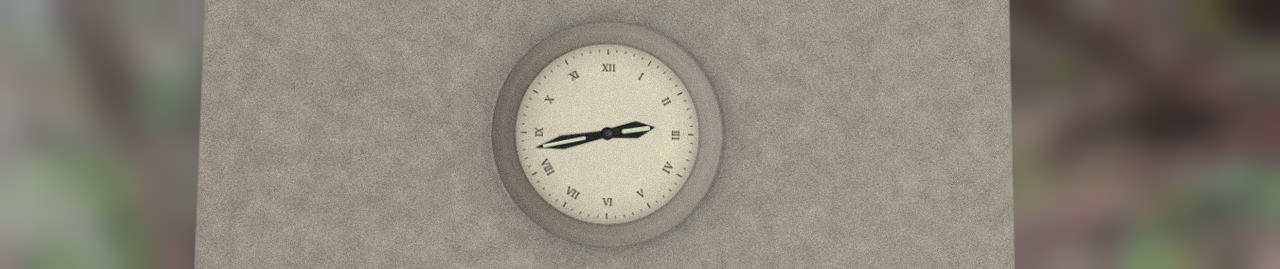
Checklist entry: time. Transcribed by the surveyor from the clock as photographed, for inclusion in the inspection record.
2:43
